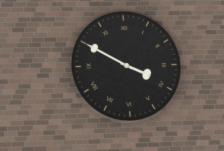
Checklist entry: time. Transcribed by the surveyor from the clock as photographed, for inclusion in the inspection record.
3:50
